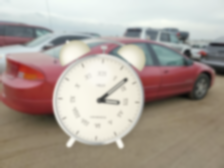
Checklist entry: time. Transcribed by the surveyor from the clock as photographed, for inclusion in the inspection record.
3:08
